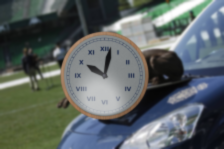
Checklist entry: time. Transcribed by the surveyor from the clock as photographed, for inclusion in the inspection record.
10:02
